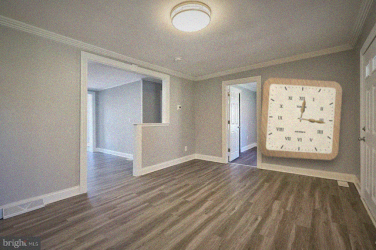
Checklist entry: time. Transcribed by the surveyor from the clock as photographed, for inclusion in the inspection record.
12:16
